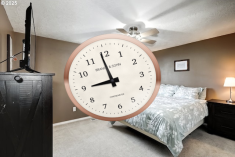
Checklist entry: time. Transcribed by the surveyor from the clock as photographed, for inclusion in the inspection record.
8:59
